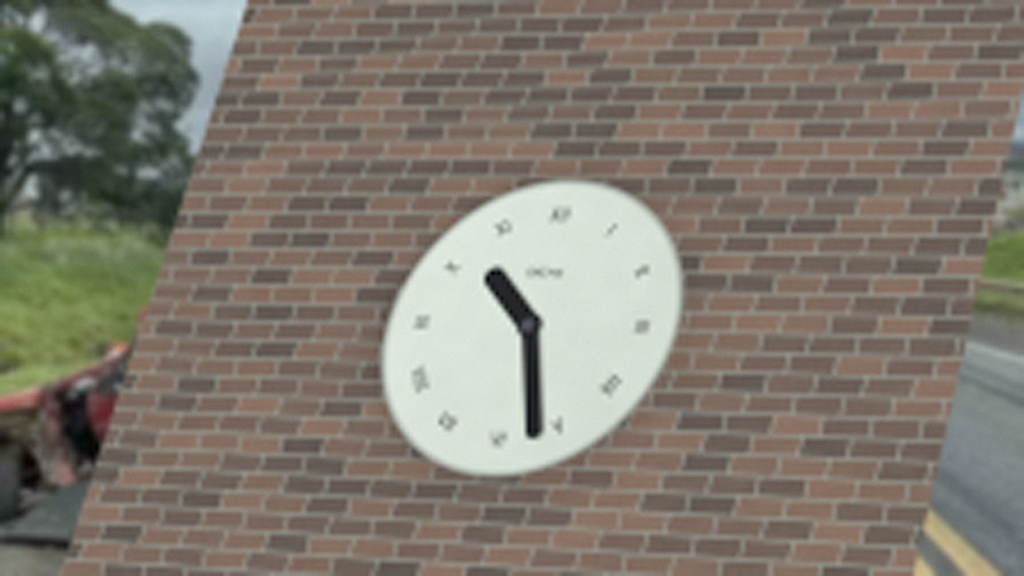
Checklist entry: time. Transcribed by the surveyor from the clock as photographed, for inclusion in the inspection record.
10:27
